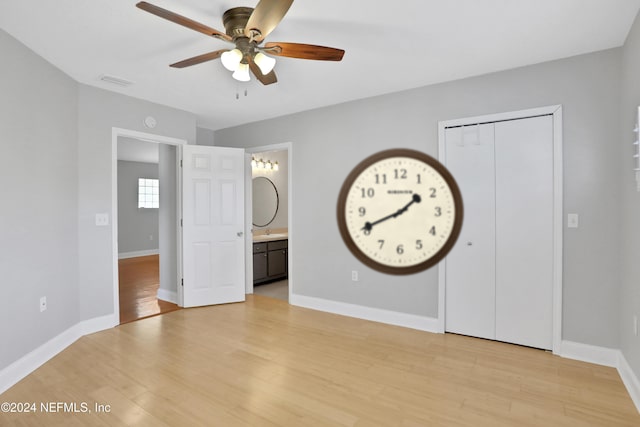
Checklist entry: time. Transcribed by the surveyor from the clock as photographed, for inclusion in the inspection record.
1:41
